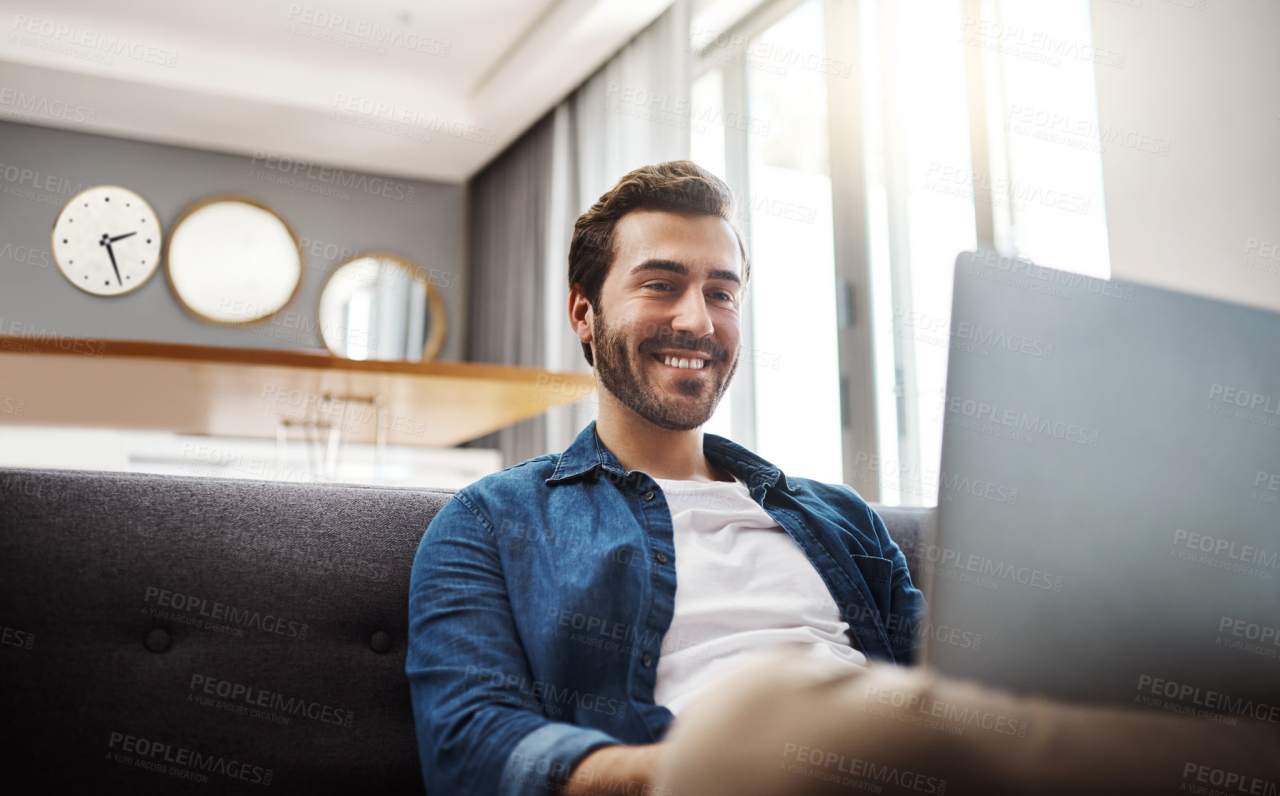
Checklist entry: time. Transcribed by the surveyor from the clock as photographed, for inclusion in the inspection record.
2:27
